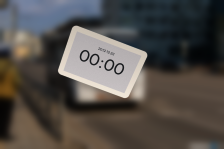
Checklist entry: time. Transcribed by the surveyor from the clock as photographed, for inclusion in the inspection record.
0:00
